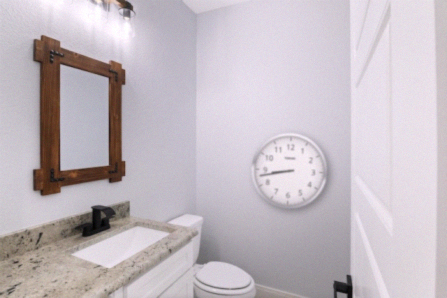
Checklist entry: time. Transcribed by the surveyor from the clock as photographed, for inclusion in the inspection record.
8:43
